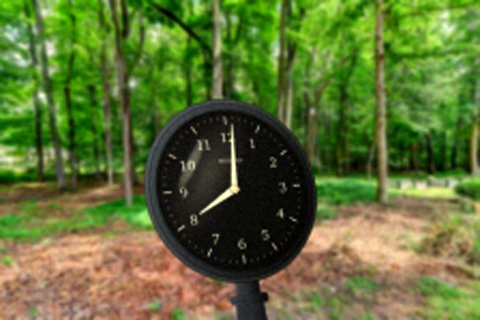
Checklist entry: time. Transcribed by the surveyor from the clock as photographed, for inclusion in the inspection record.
8:01
